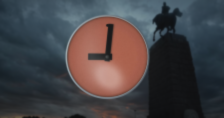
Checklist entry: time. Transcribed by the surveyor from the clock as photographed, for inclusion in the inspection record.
9:01
